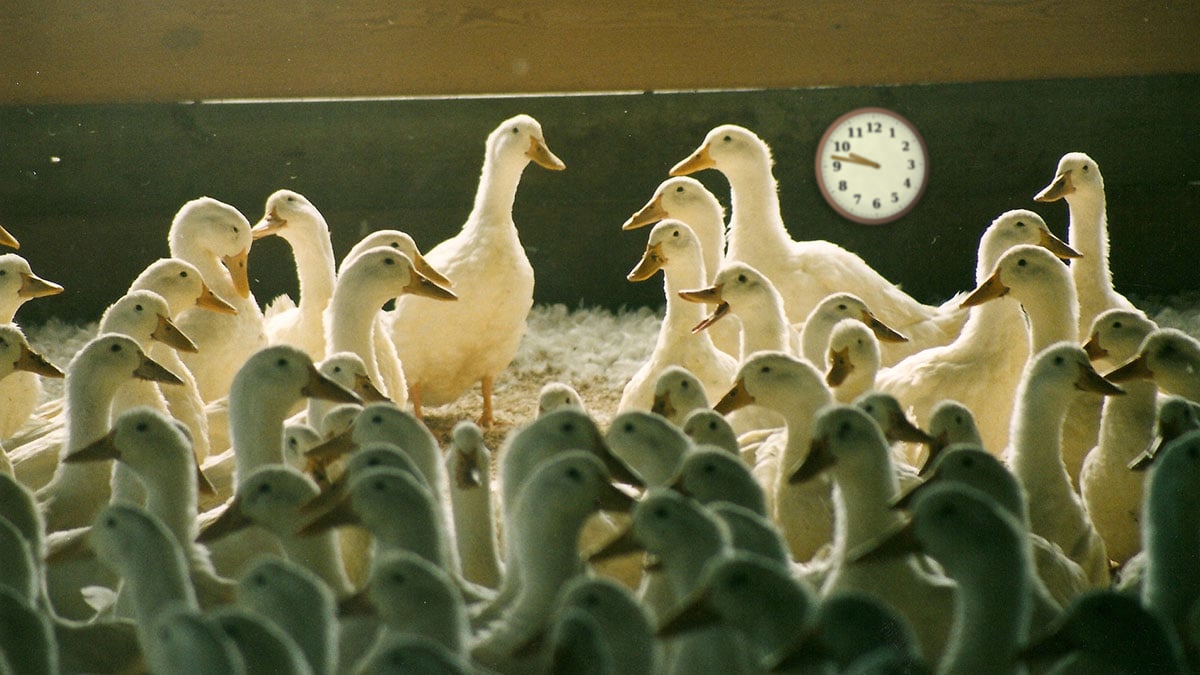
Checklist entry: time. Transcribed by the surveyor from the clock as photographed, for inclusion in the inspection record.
9:47
